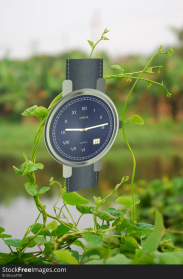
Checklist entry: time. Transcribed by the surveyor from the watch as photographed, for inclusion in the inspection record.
9:14
